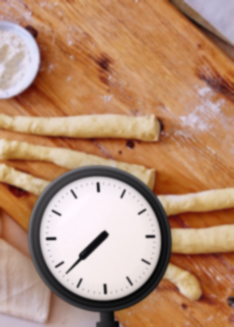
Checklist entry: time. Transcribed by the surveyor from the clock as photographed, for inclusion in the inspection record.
7:38
